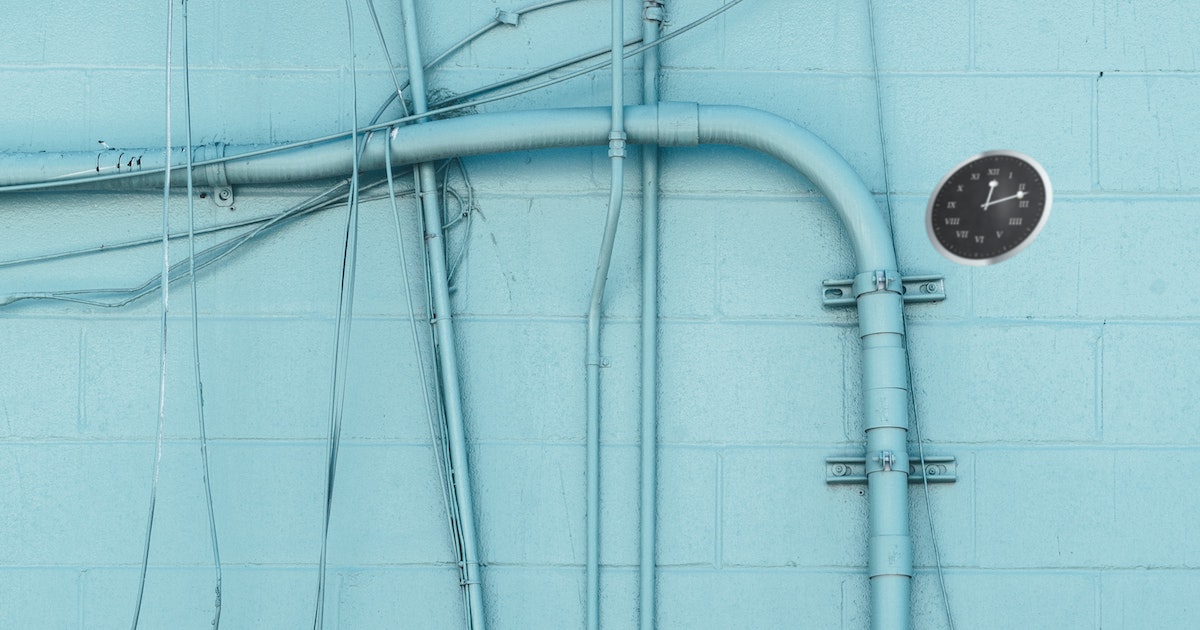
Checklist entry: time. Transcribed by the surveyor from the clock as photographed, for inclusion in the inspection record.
12:12
